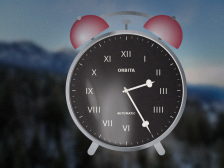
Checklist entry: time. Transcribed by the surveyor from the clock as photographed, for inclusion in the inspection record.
2:25
